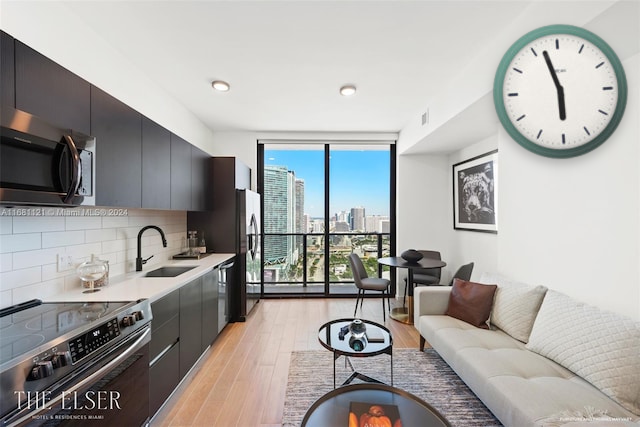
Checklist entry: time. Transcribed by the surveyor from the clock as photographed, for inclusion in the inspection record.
5:57
